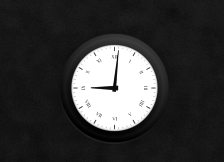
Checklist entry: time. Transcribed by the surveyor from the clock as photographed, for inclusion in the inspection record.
9:01
